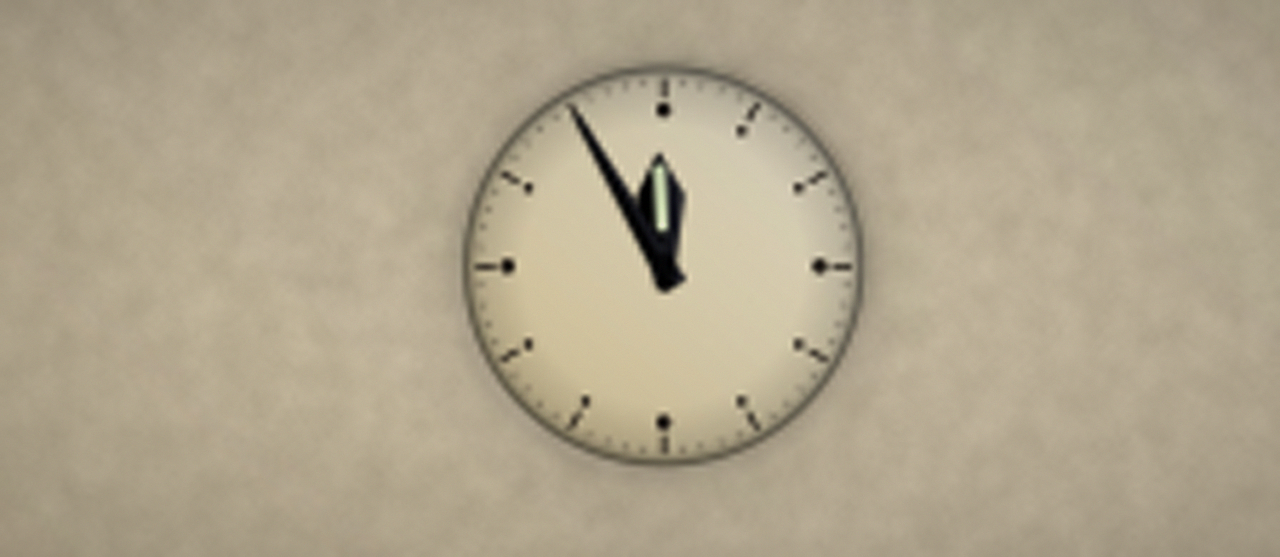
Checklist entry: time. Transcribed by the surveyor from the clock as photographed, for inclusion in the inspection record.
11:55
